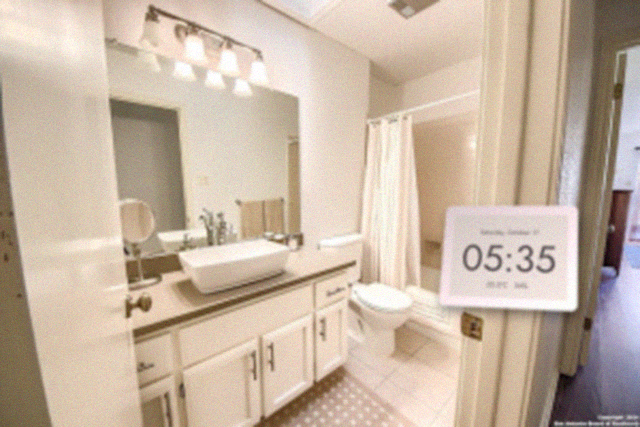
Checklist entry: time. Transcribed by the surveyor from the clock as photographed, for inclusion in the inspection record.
5:35
